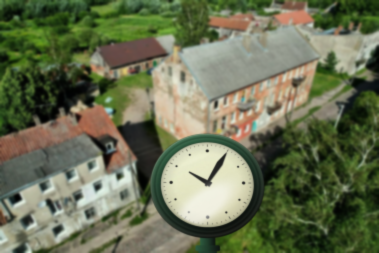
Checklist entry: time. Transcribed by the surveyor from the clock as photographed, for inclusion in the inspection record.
10:05
